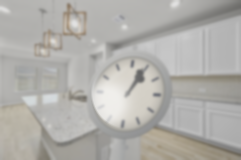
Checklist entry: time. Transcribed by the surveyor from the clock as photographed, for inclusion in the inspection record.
1:04
